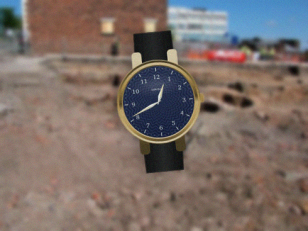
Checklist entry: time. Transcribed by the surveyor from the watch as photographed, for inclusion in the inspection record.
12:41
